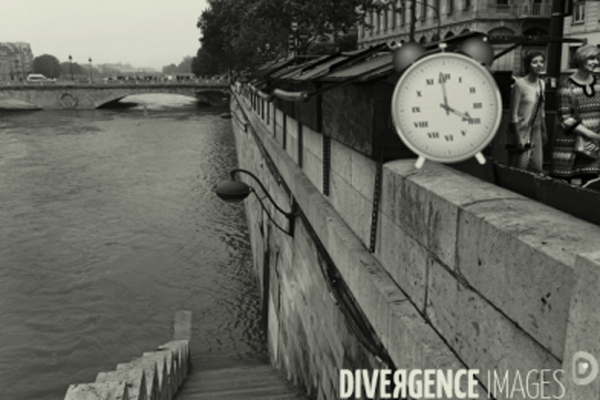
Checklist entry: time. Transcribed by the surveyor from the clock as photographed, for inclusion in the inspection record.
3:59
